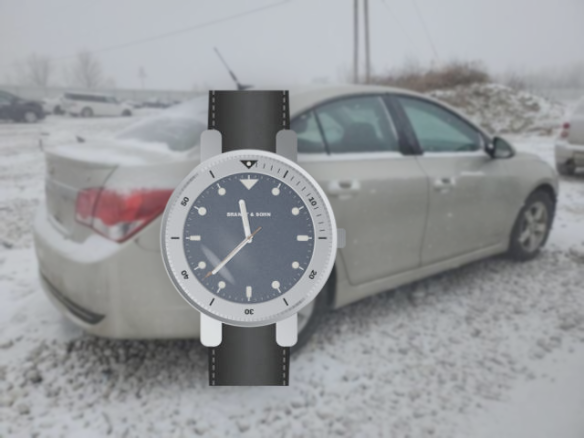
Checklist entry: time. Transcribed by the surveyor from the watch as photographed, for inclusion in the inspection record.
11:37:38
